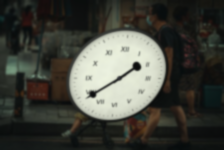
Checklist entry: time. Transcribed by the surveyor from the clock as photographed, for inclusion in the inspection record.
1:39
